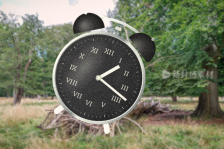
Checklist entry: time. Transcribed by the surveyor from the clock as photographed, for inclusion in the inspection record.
1:18
